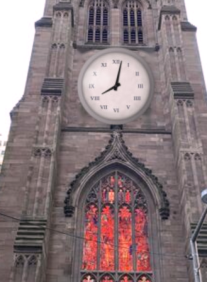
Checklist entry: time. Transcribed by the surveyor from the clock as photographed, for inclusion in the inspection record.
8:02
